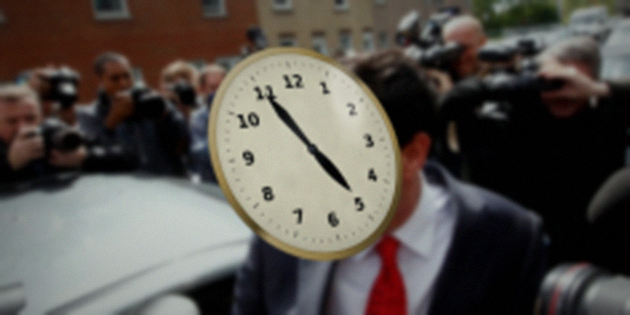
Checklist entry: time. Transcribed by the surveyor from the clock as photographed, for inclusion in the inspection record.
4:55
